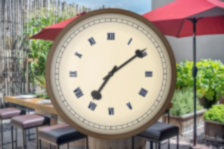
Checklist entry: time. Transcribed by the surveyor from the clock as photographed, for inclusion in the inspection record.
7:09
